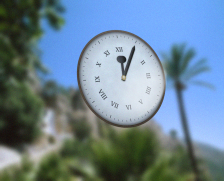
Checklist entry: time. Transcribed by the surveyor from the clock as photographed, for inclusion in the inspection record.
12:05
